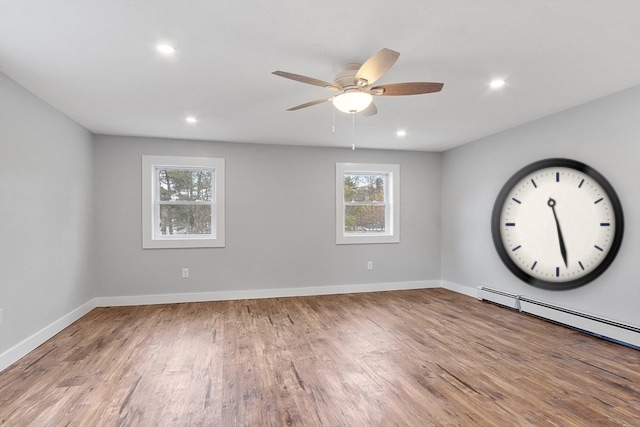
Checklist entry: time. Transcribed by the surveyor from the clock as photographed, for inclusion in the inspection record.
11:28
